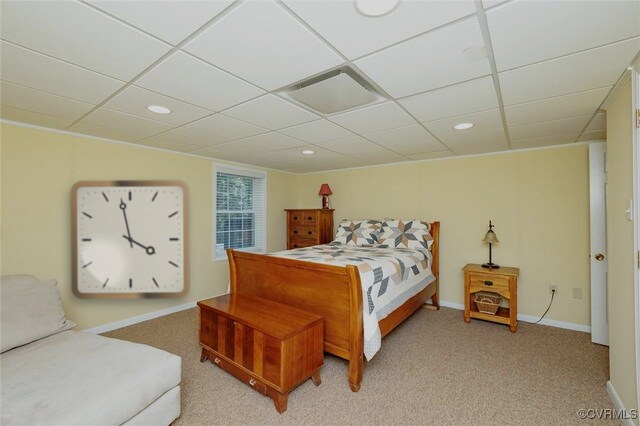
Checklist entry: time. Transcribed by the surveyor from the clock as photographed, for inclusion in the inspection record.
3:58
